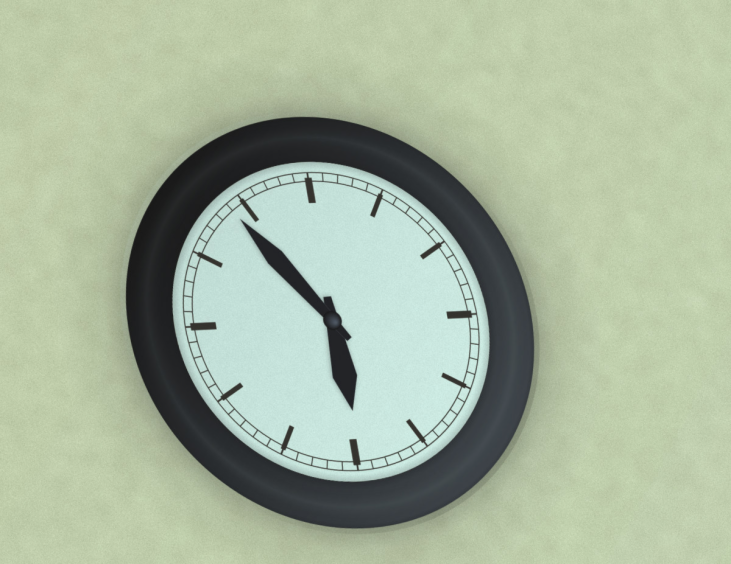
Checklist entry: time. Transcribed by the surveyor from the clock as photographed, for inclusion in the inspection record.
5:54
